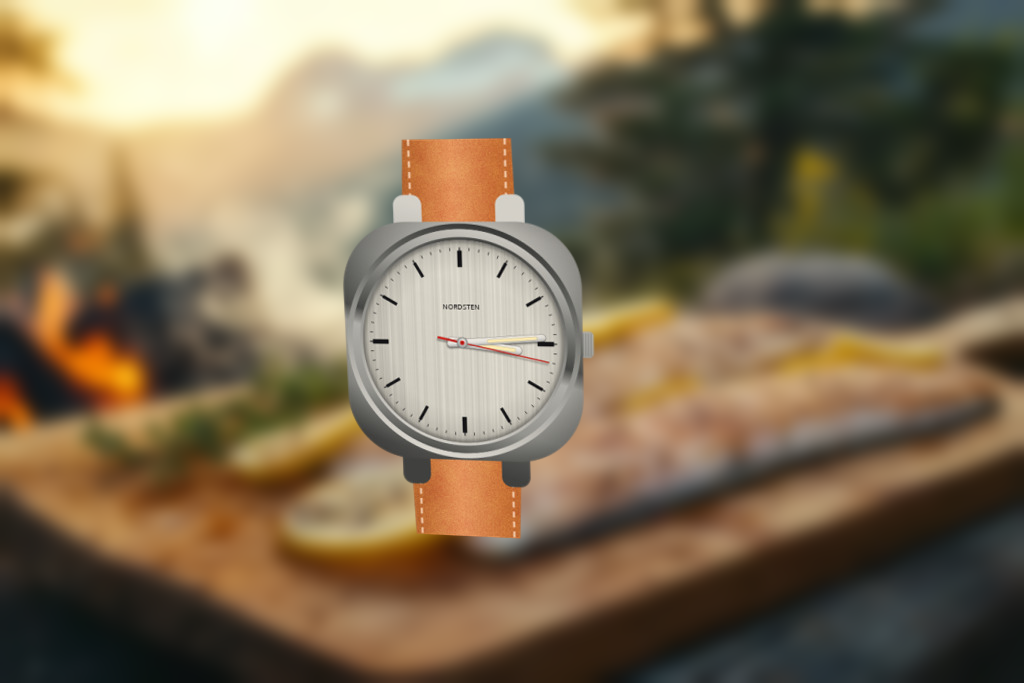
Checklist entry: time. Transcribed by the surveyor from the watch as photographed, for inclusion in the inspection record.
3:14:17
